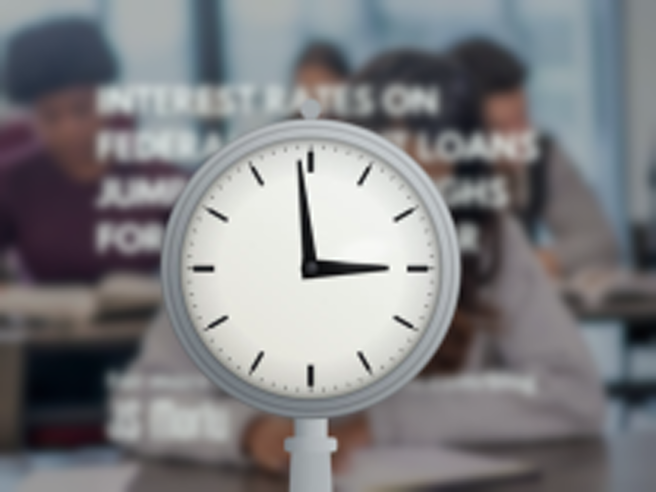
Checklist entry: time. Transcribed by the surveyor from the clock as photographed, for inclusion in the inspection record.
2:59
